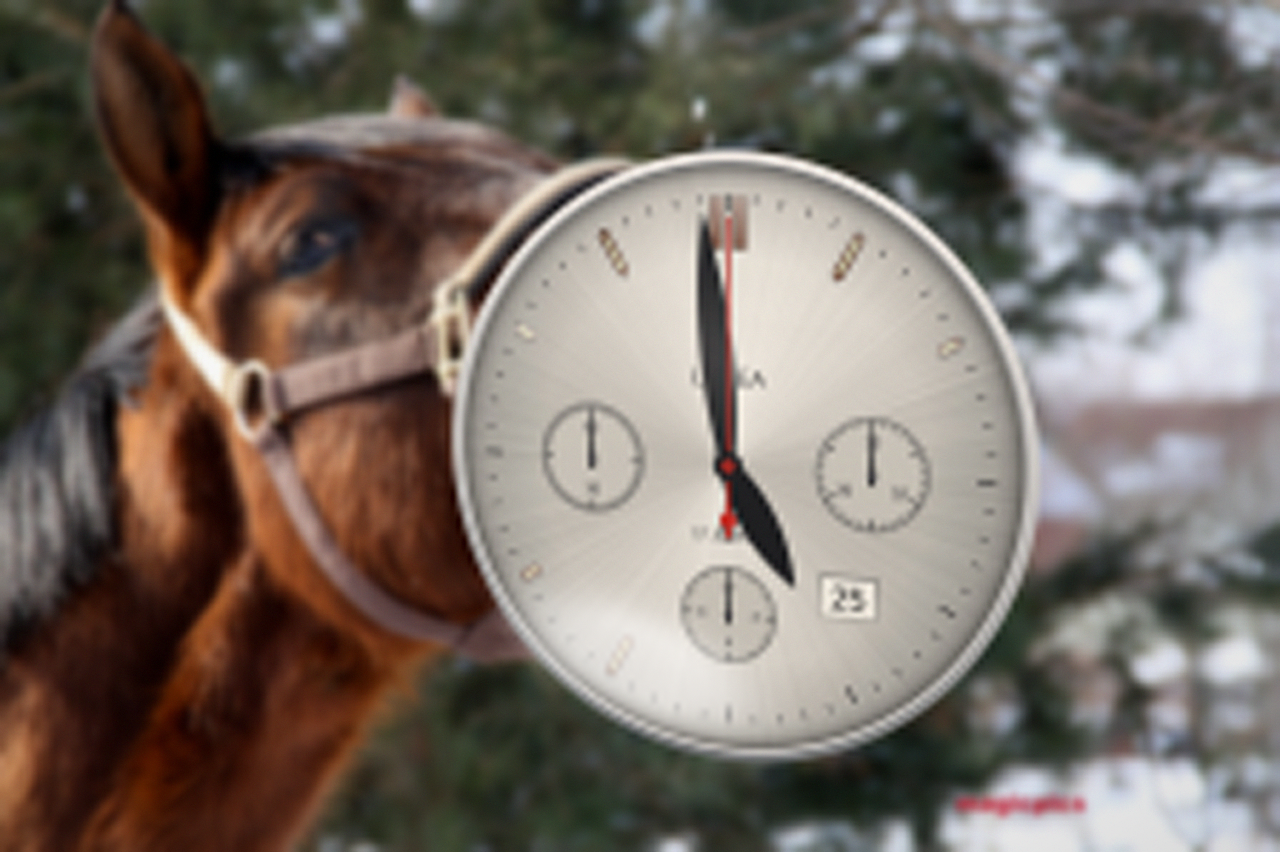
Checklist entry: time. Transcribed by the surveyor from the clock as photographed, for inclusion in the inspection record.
4:59
